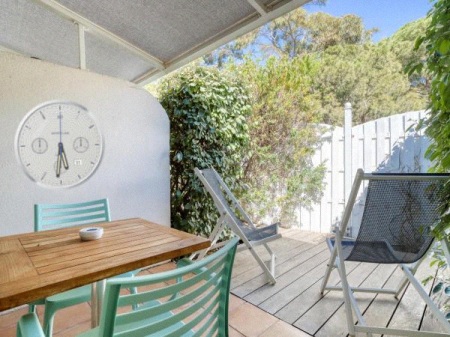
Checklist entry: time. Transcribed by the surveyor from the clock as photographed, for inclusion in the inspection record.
5:31
